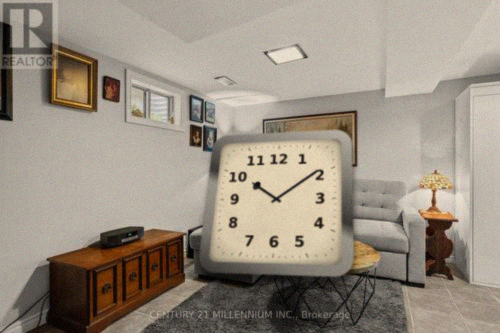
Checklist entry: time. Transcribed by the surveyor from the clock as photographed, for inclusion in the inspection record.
10:09
